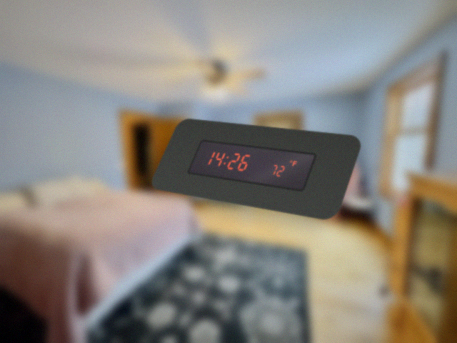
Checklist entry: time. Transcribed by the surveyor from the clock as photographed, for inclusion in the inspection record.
14:26
